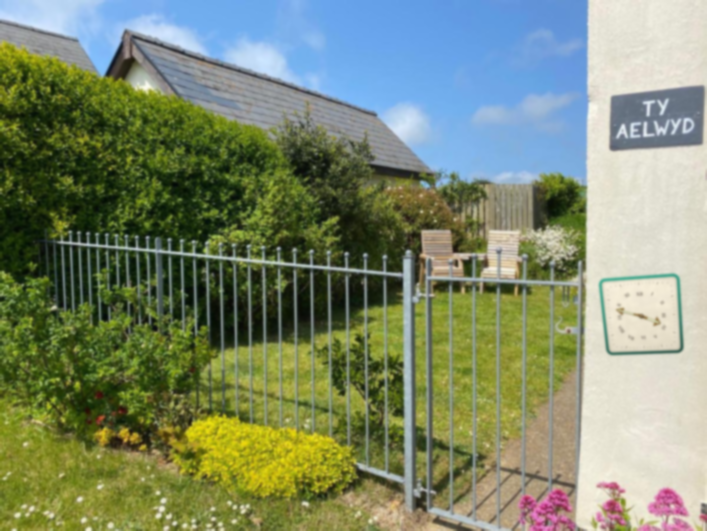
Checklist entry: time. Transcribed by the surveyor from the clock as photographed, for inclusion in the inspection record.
3:48
